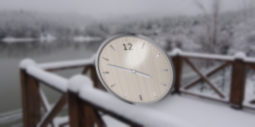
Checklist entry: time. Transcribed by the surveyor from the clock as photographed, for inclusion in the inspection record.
3:48
